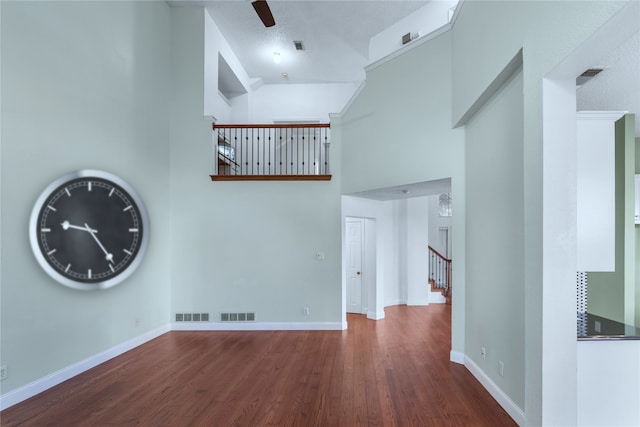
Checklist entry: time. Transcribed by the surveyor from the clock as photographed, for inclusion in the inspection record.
9:24
